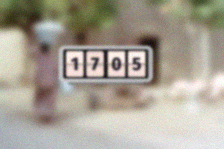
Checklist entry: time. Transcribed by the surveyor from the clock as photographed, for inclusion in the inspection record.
17:05
